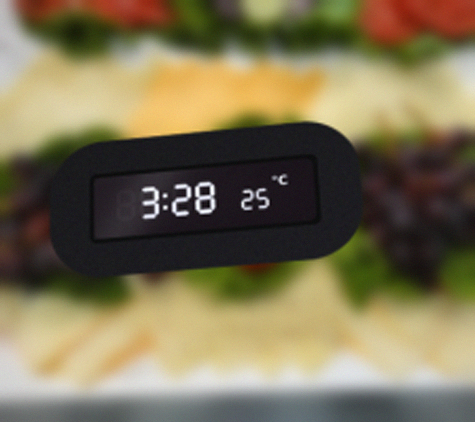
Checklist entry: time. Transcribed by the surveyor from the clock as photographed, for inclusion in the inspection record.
3:28
